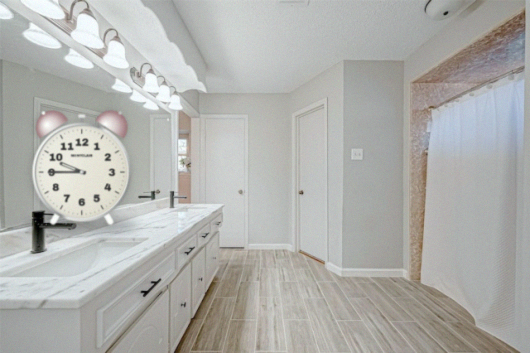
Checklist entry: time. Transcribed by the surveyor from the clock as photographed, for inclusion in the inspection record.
9:45
